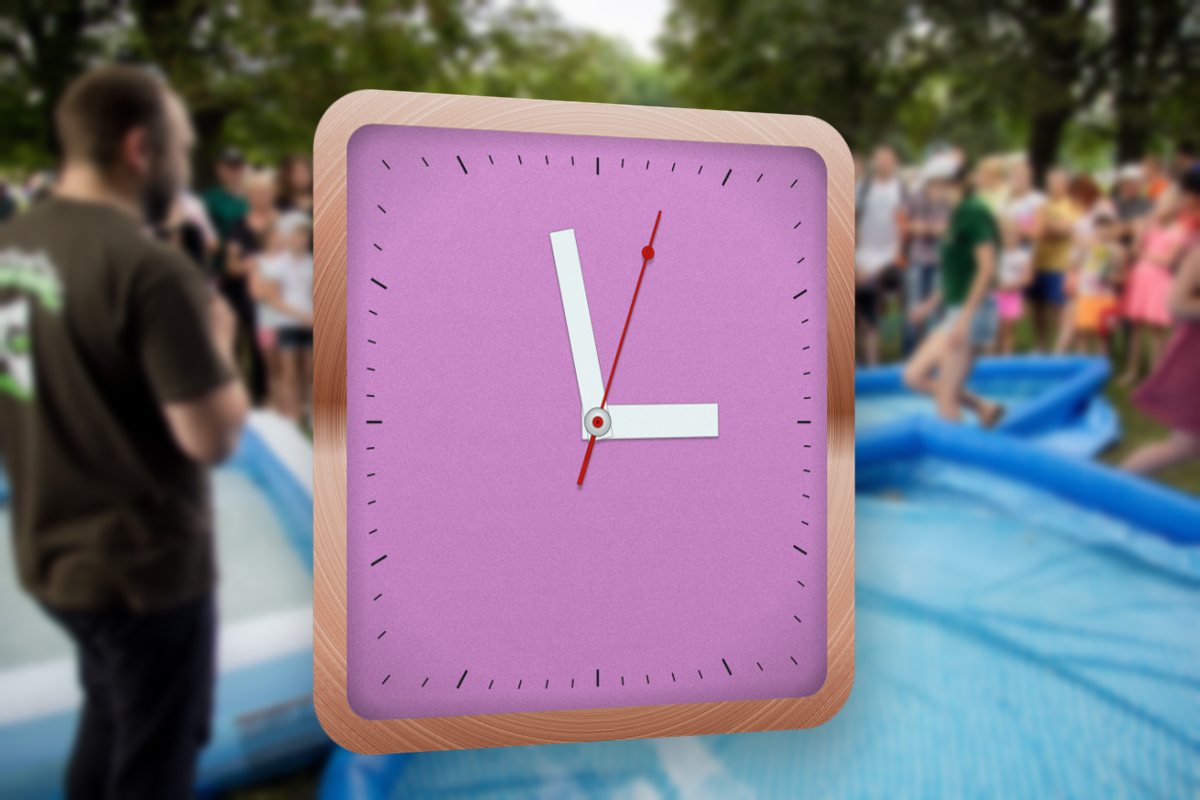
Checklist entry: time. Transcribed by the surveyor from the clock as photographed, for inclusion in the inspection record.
2:58:03
